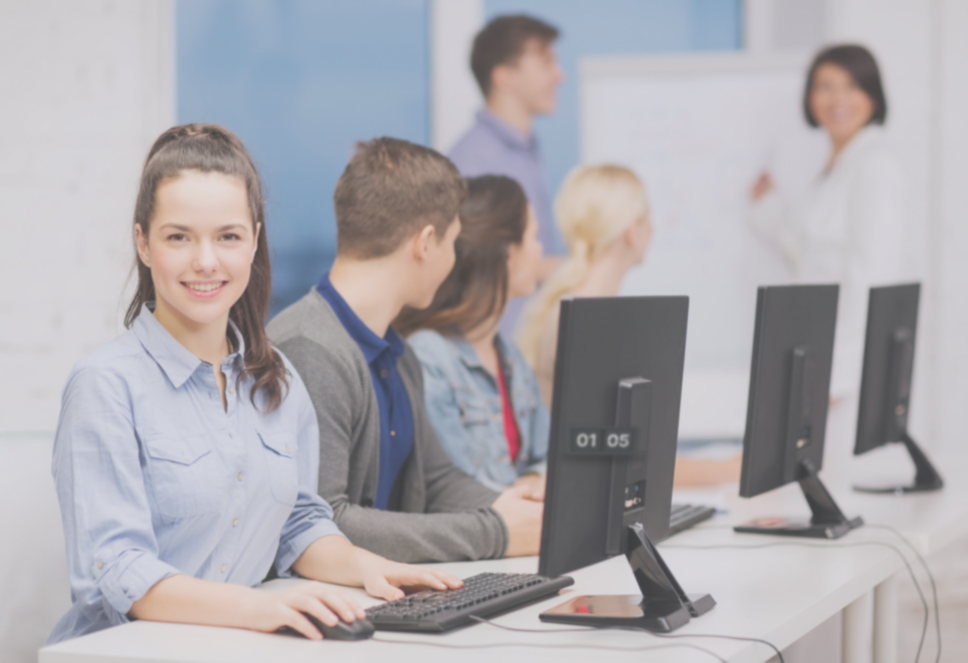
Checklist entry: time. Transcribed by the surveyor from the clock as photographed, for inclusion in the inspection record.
1:05
